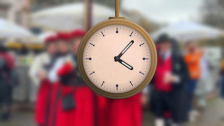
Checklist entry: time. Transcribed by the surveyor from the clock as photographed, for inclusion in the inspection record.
4:07
